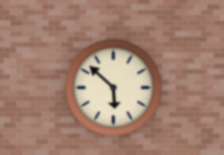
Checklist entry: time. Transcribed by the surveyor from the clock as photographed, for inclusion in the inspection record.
5:52
